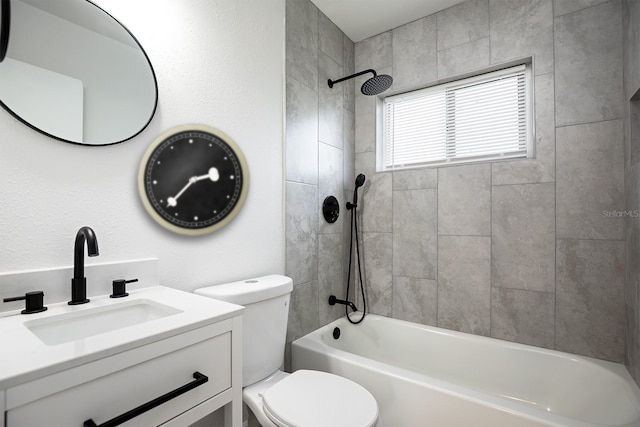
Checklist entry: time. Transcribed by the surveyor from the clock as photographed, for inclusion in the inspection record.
2:38
